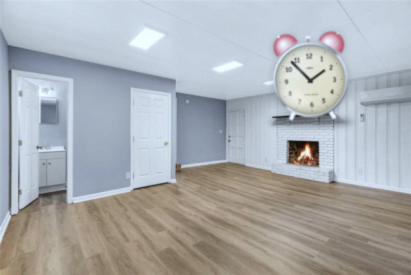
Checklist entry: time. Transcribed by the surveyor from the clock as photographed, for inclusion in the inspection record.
1:53
